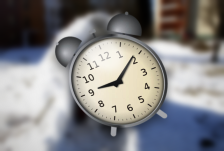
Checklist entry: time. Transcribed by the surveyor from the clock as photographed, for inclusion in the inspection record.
9:09
